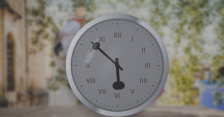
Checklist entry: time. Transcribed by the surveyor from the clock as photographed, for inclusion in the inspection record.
5:52
